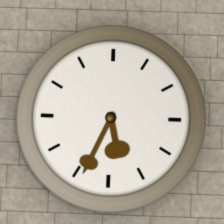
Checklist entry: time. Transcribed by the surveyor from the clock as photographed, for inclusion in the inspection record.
5:34
